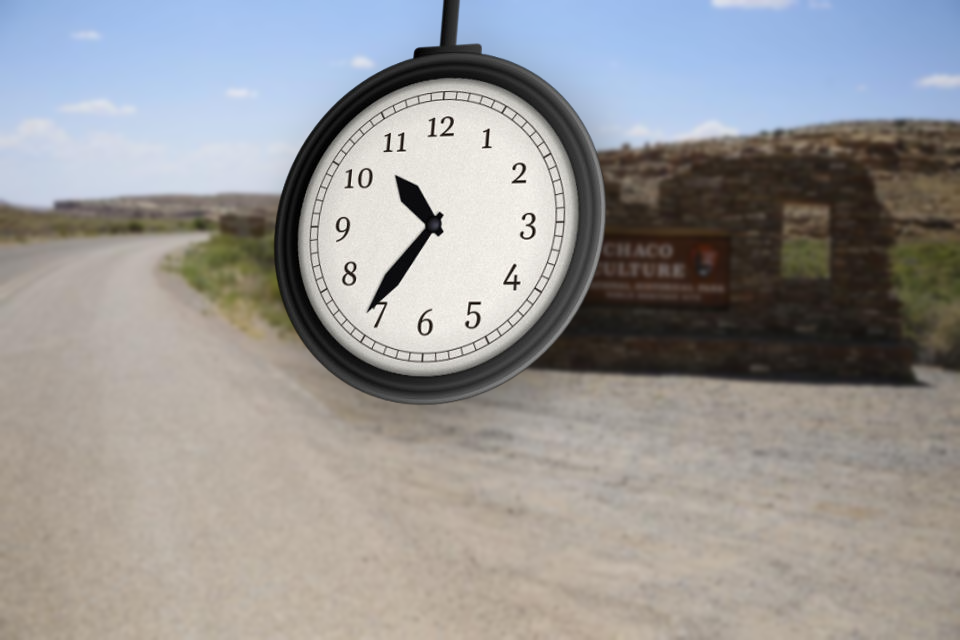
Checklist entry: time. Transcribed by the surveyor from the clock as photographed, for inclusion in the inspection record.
10:36
